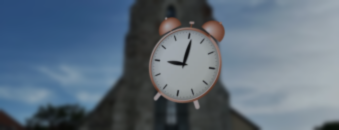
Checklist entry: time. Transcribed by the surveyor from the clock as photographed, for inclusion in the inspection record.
9:01
